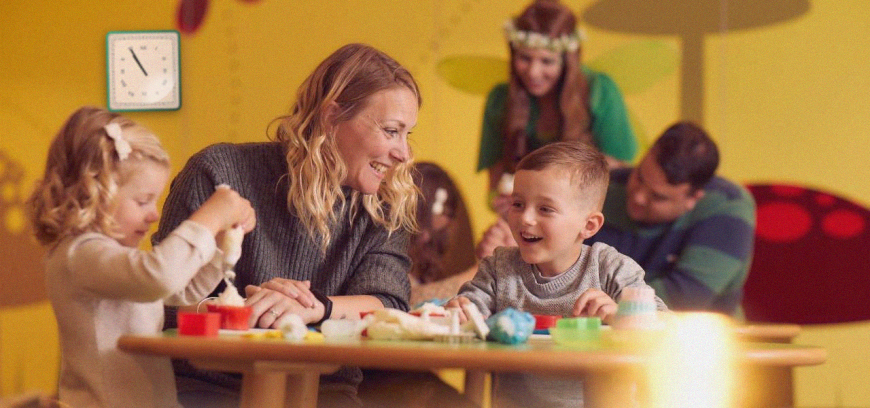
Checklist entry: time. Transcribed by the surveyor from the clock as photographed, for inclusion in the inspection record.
10:55
